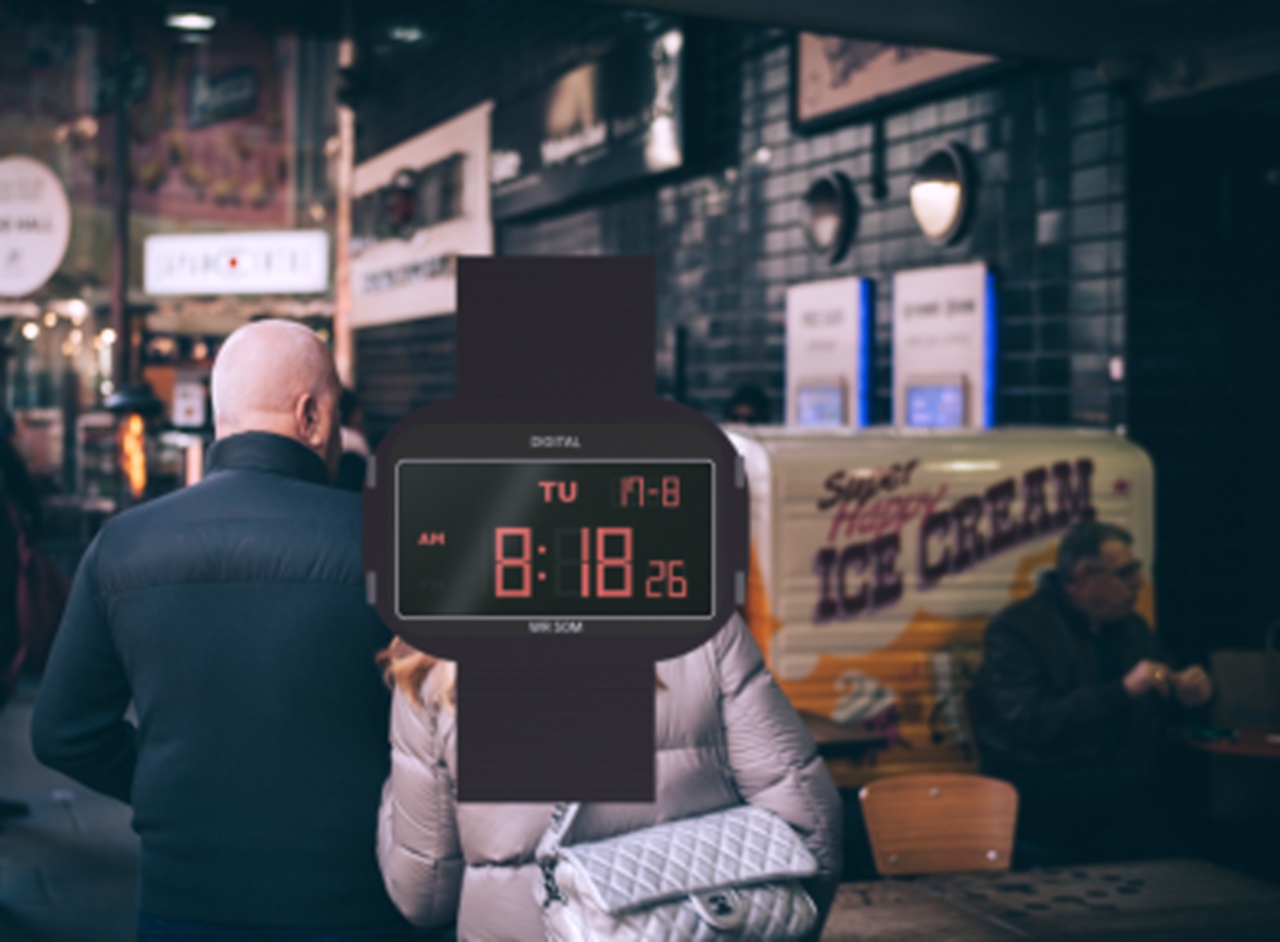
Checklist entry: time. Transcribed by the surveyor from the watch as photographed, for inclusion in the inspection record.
8:18:26
